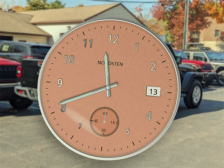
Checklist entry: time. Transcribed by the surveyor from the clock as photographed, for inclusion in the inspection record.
11:41
